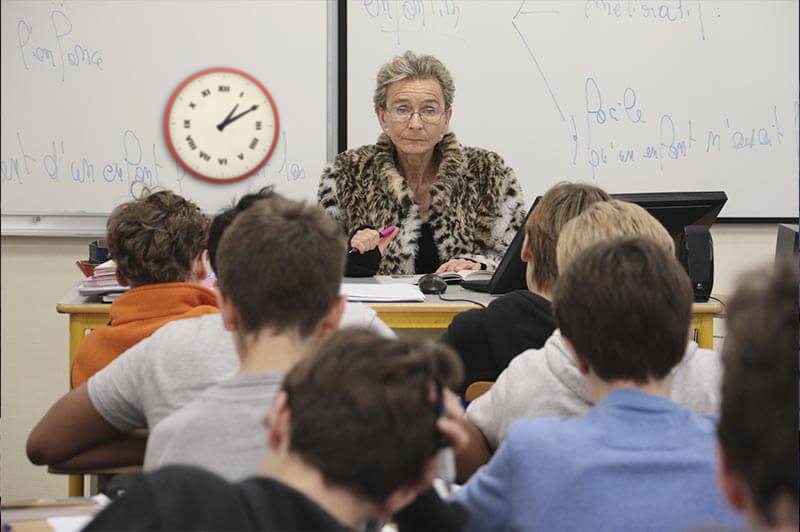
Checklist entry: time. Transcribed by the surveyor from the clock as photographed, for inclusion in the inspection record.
1:10
